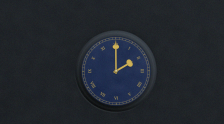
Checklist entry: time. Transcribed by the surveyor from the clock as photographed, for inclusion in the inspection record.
2:00
